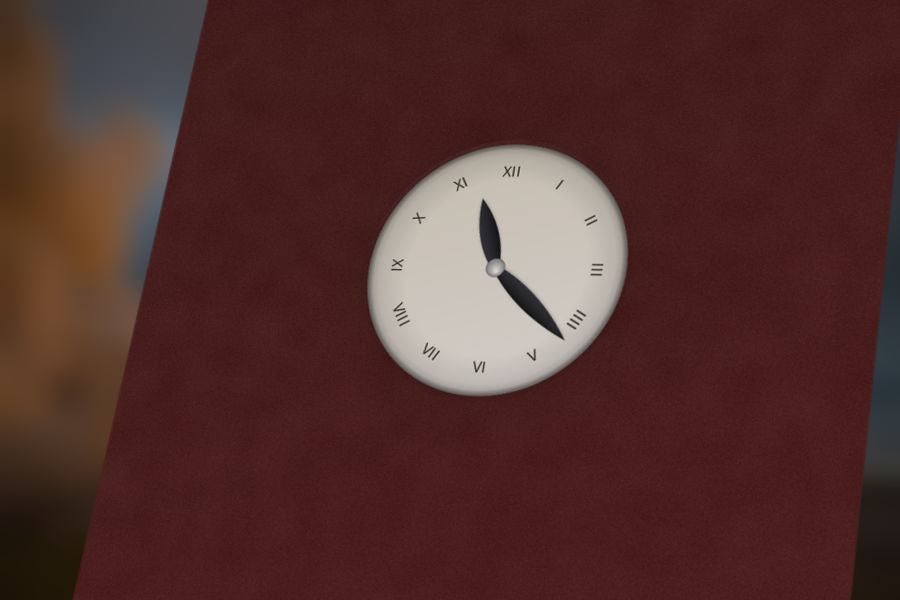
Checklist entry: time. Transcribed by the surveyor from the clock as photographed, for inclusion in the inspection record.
11:22
